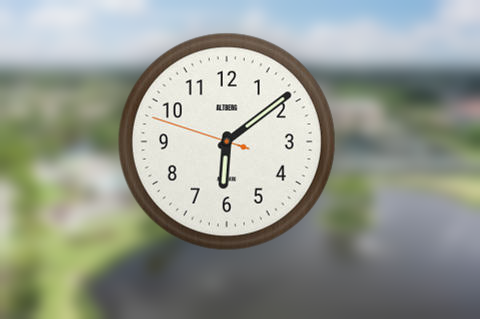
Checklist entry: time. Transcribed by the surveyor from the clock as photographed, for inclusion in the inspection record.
6:08:48
